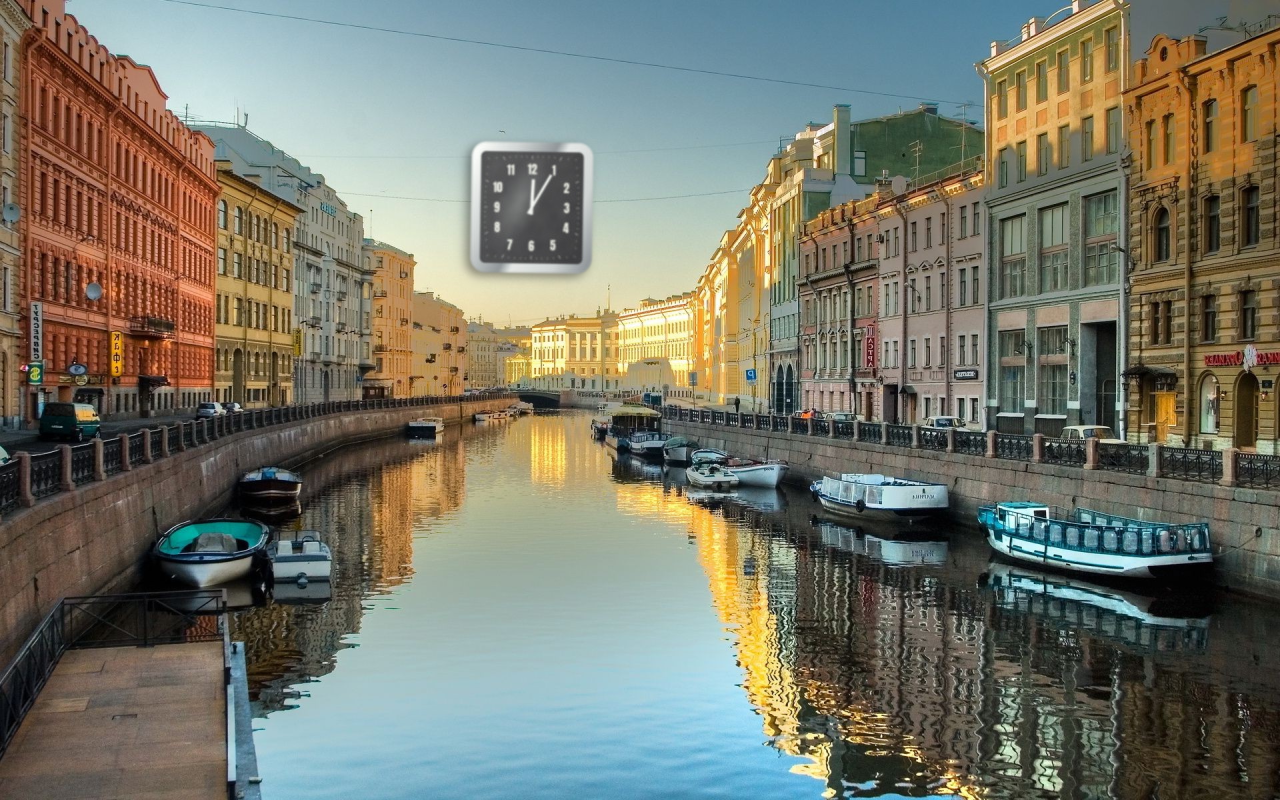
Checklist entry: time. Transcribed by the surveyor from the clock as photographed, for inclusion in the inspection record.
12:05
